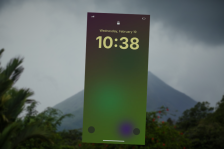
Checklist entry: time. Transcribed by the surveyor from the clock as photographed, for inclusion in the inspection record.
10:38
